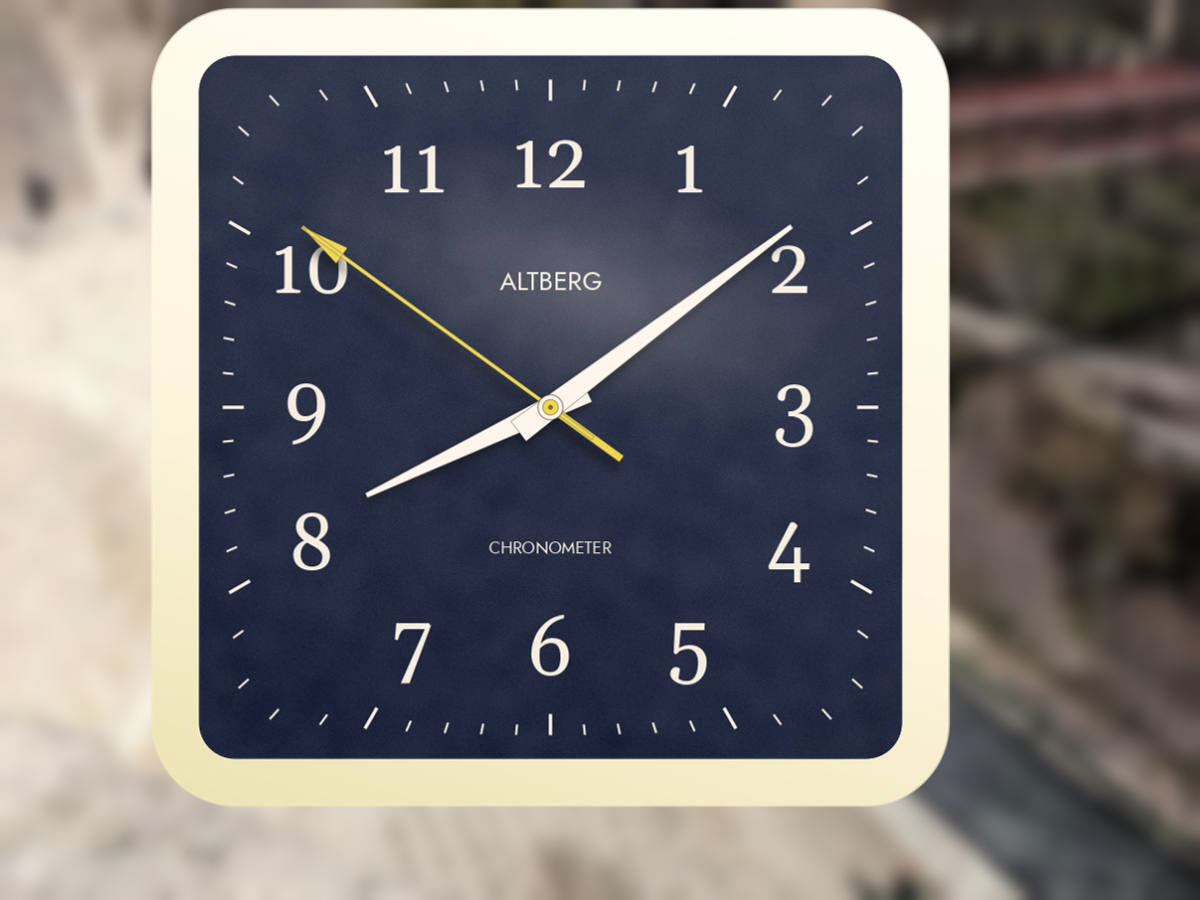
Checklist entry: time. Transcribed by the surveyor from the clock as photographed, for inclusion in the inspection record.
8:08:51
